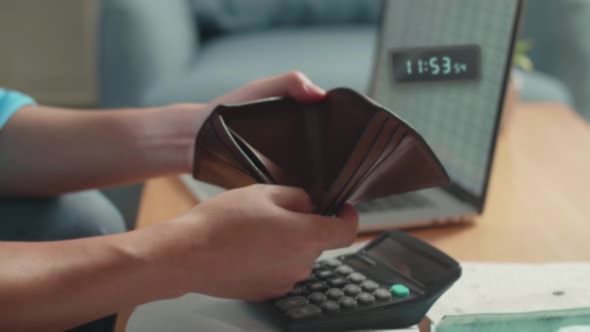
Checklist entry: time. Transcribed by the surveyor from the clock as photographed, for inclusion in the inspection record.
11:53
